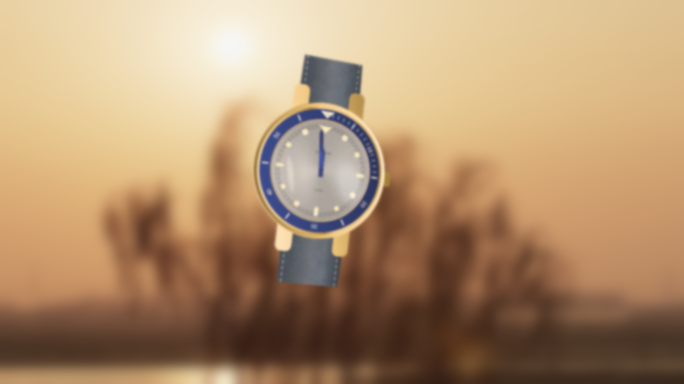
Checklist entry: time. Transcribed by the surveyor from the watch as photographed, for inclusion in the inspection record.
11:59
